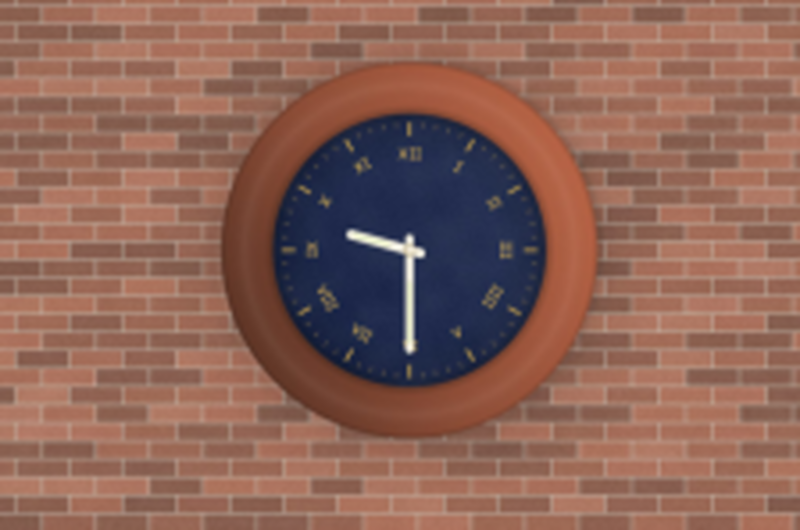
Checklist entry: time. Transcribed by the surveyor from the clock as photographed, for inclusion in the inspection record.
9:30
